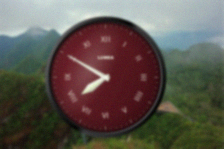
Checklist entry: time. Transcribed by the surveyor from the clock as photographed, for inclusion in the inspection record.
7:50
